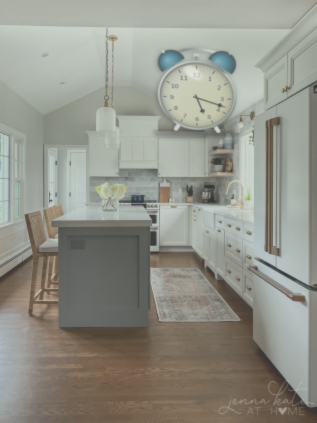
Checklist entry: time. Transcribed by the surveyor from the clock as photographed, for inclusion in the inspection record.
5:18
